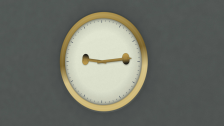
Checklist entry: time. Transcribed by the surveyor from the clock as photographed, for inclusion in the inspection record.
9:14
